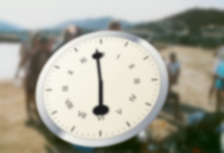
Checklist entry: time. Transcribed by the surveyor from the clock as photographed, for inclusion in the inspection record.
5:59
